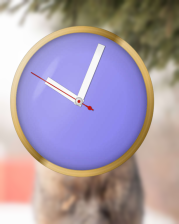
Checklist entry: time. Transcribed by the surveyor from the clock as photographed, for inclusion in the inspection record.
10:03:50
